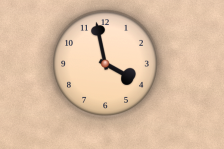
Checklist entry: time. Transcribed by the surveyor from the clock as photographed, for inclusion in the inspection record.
3:58
